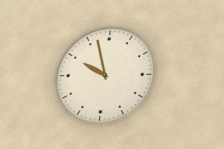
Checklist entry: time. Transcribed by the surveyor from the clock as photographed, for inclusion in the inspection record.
9:57
